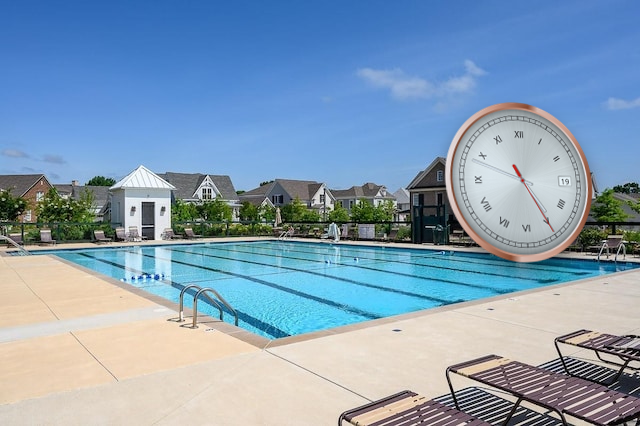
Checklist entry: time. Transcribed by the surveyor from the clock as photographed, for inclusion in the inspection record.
4:48:25
